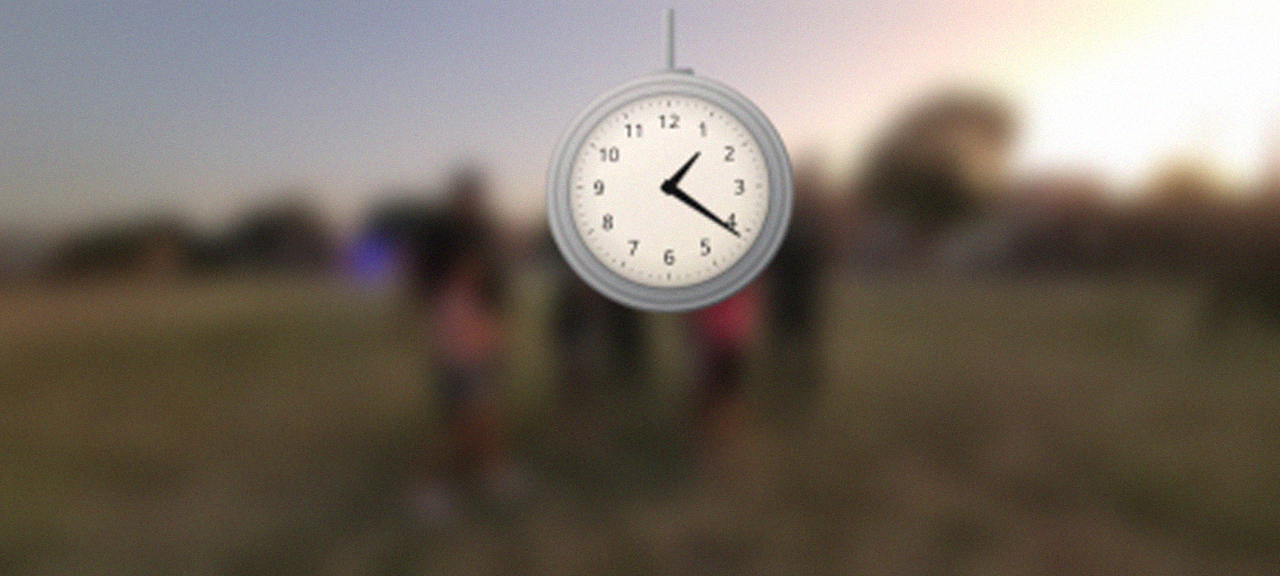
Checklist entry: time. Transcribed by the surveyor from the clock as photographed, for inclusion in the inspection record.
1:21
